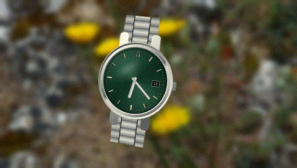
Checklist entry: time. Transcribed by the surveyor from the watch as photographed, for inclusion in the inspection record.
6:22
